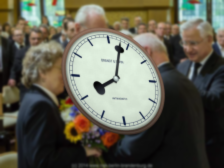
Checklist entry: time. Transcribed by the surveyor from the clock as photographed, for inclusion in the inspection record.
8:03
